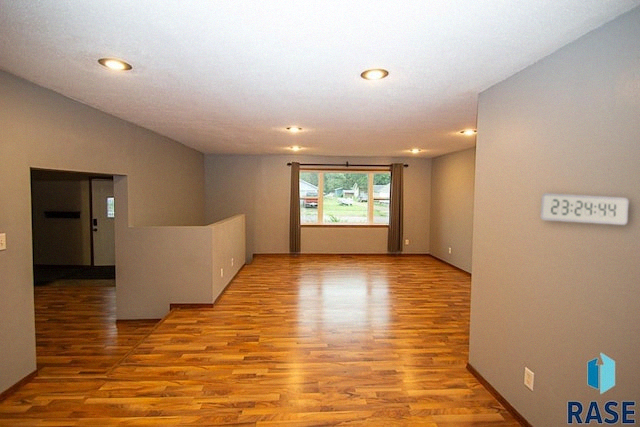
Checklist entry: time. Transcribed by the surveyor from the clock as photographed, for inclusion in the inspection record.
23:24:44
